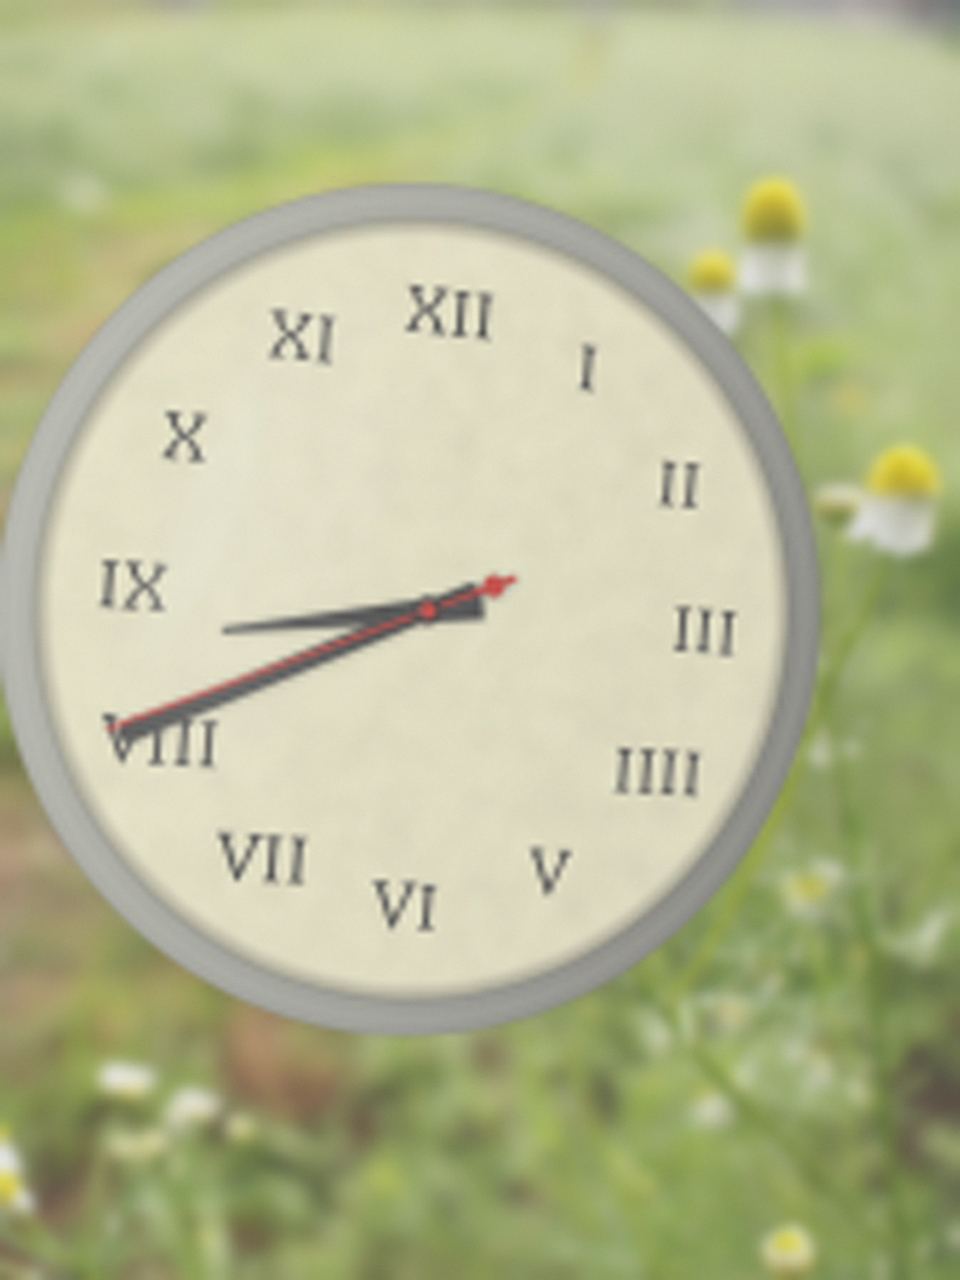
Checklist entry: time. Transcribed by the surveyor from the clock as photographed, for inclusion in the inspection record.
8:40:41
